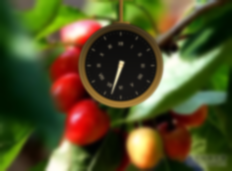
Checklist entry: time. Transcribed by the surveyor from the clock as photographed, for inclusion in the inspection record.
6:33
